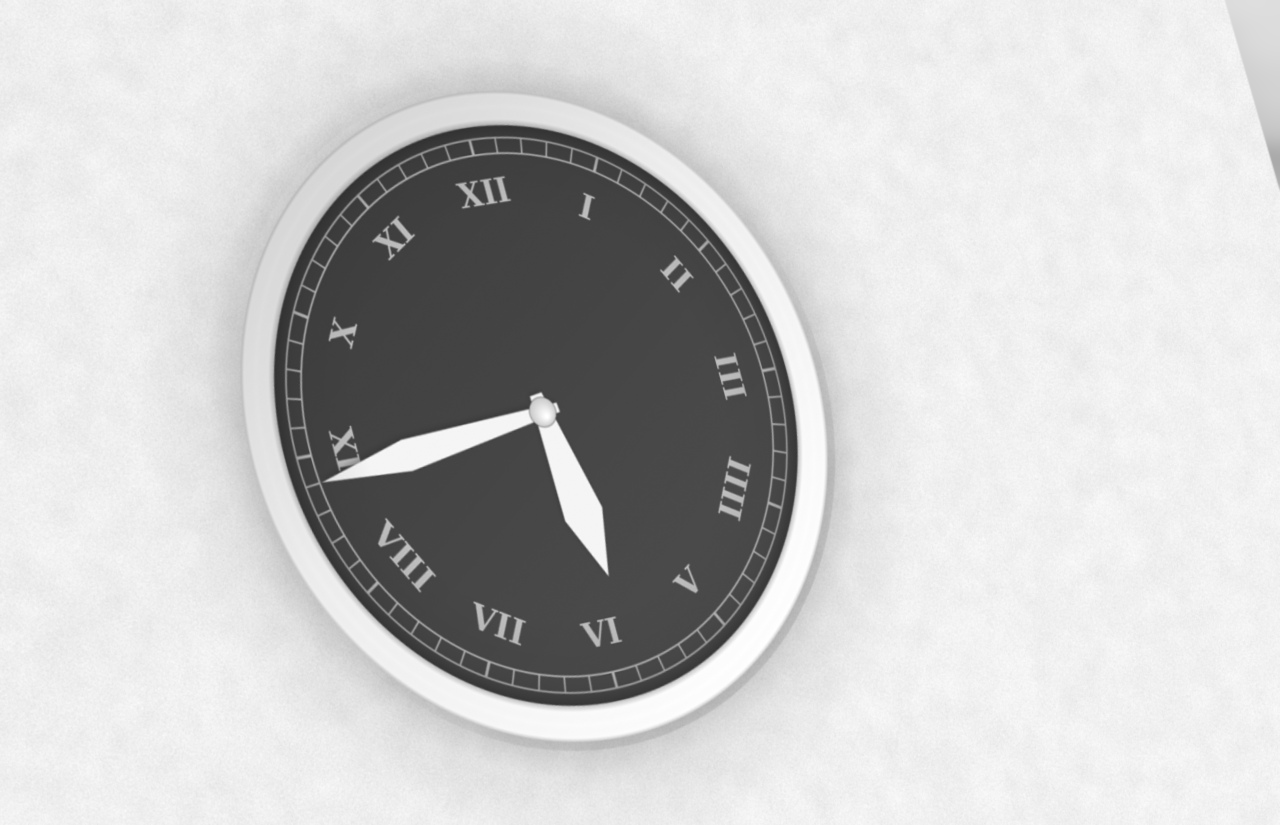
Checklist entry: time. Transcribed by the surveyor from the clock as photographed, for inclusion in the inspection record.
5:44
